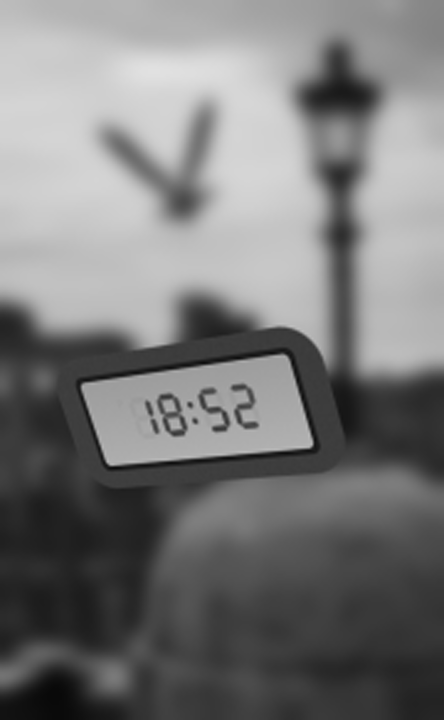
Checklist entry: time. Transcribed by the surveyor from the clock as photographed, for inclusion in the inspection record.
18:52
